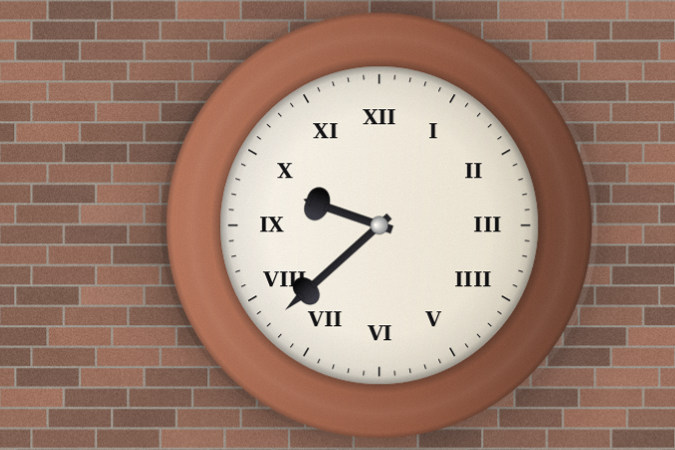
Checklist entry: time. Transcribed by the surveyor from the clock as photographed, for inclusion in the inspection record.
9:38
